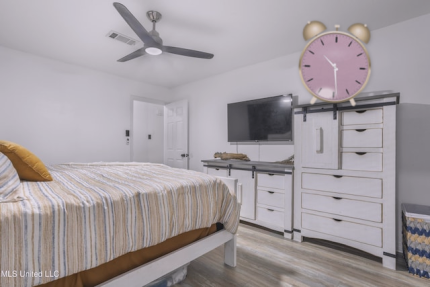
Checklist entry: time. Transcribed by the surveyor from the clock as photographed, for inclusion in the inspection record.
10:29
